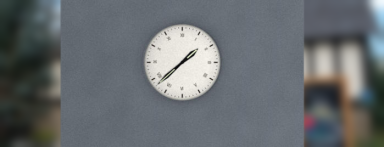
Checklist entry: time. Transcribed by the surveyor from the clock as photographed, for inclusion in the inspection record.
1:38
